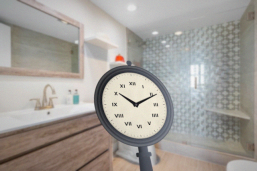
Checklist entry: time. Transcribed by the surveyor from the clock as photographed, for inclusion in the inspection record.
10:11
